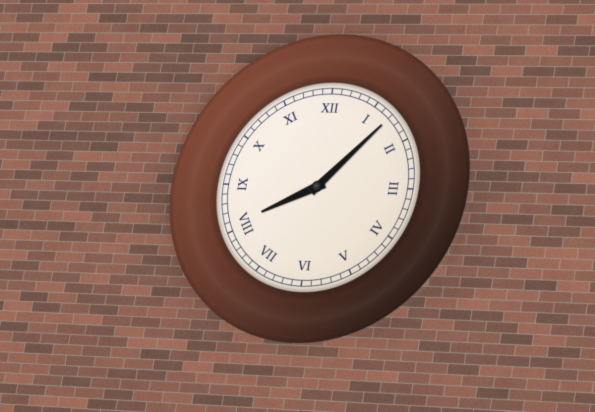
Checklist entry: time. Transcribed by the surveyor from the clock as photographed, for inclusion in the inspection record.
8:07
